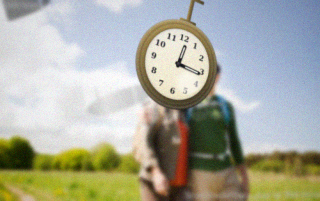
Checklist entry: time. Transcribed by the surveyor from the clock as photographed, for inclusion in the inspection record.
12:16
